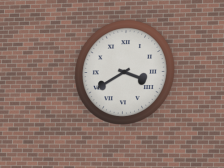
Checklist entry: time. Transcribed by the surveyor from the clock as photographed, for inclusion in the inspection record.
3:40
